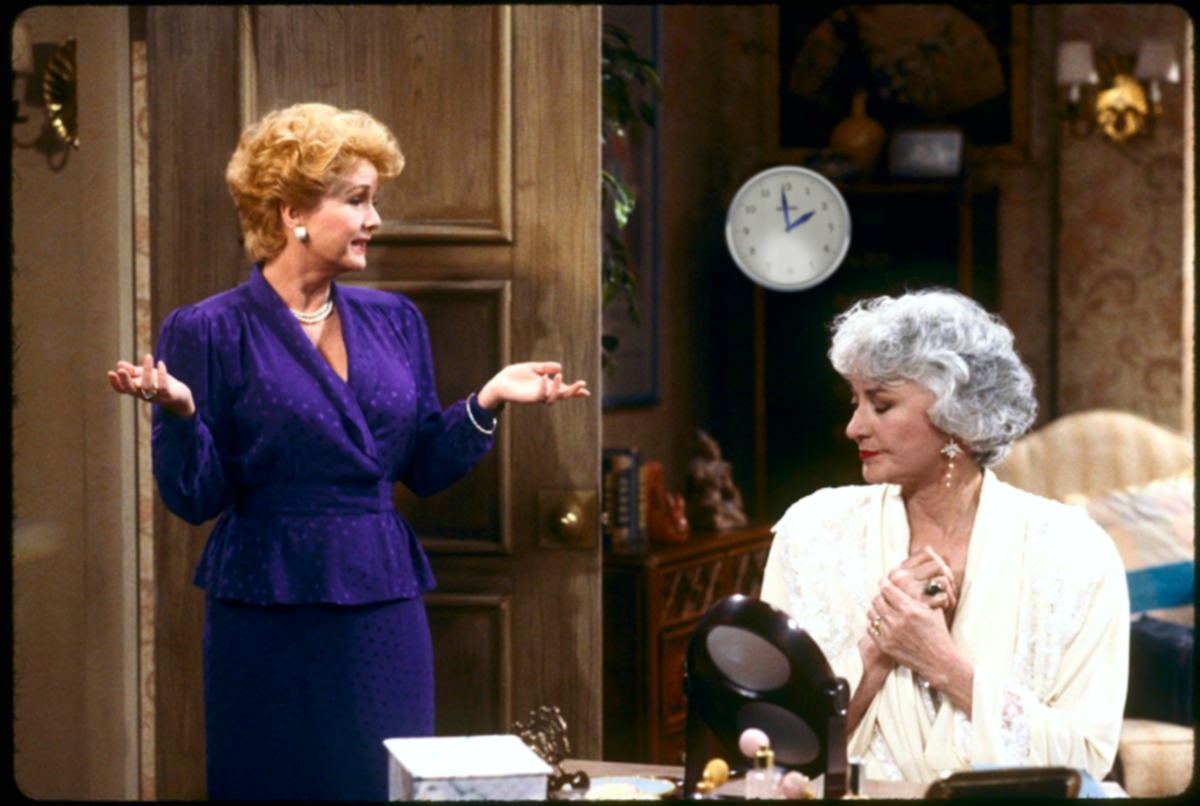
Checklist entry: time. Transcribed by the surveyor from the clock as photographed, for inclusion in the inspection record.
1:59
